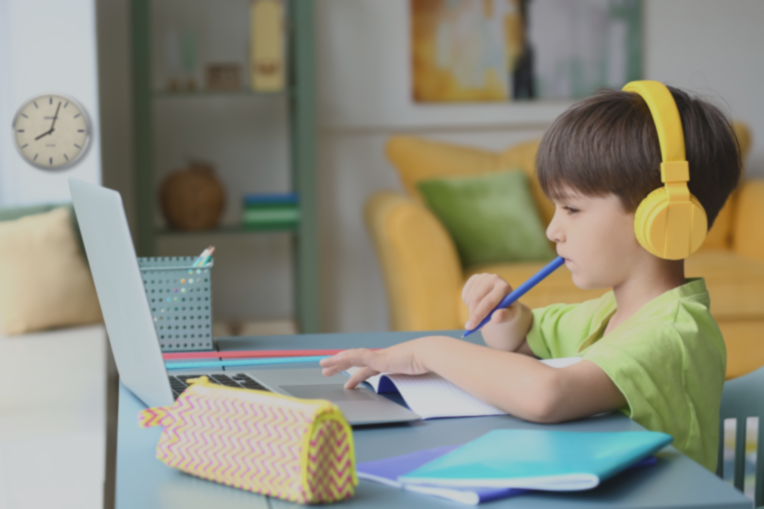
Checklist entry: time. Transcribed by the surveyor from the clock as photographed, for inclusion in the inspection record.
8:03
